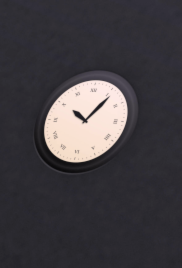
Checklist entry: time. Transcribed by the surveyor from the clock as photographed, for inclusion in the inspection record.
10:06
